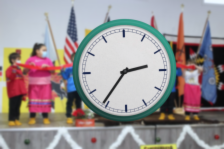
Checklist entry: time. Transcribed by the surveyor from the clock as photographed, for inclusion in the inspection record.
2:36
